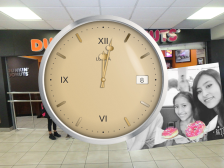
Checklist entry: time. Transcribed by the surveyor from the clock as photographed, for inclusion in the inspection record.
12:02
